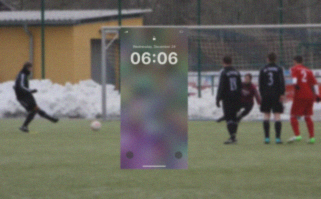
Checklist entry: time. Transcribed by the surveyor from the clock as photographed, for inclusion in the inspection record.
6:06
